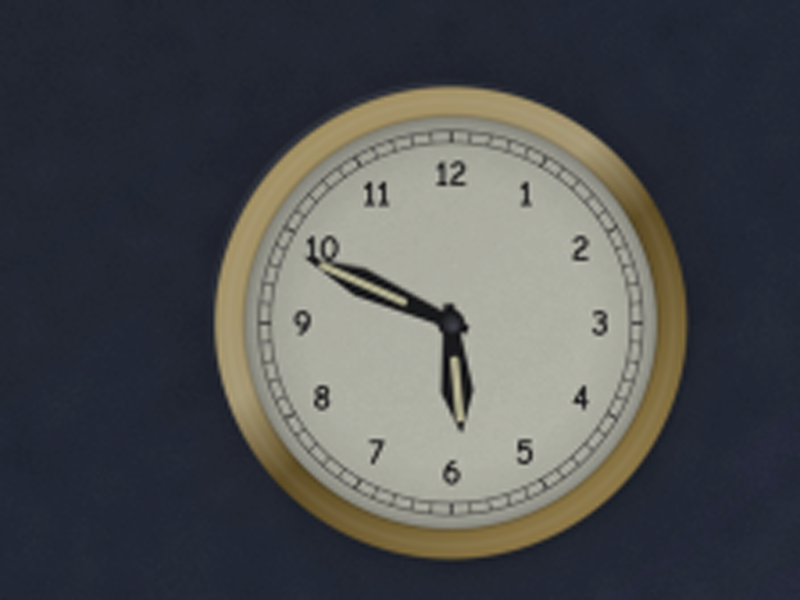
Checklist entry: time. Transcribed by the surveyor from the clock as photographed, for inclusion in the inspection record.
5:49
